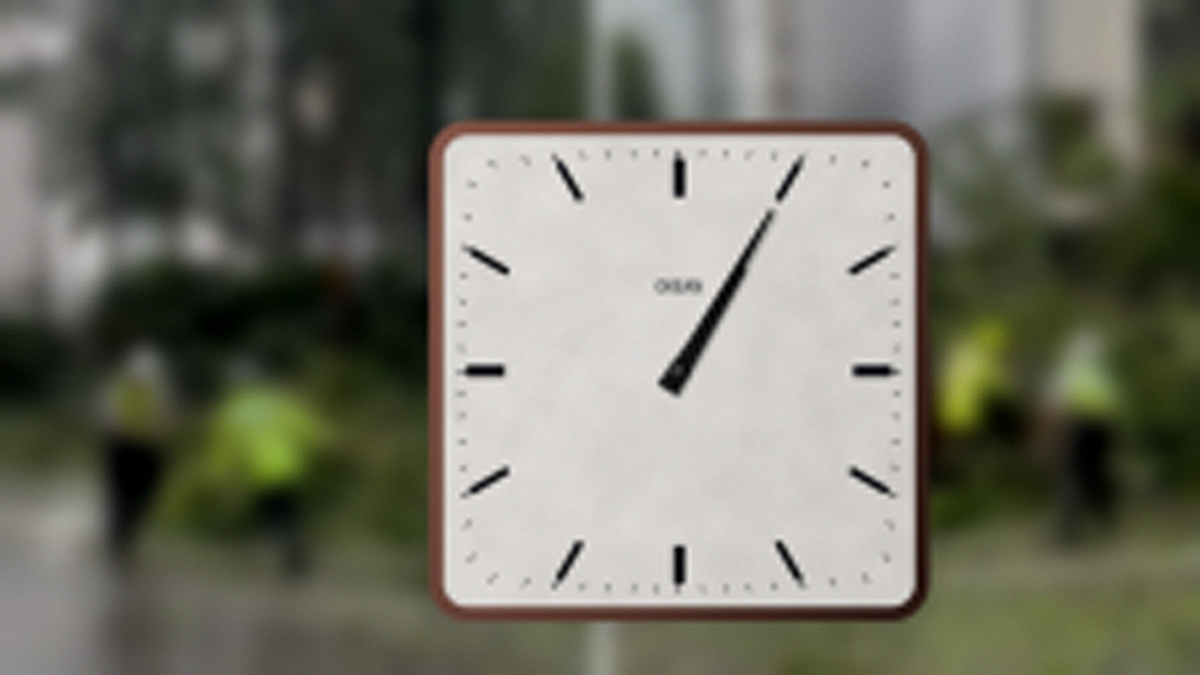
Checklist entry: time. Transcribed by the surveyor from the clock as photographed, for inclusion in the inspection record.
1:05
